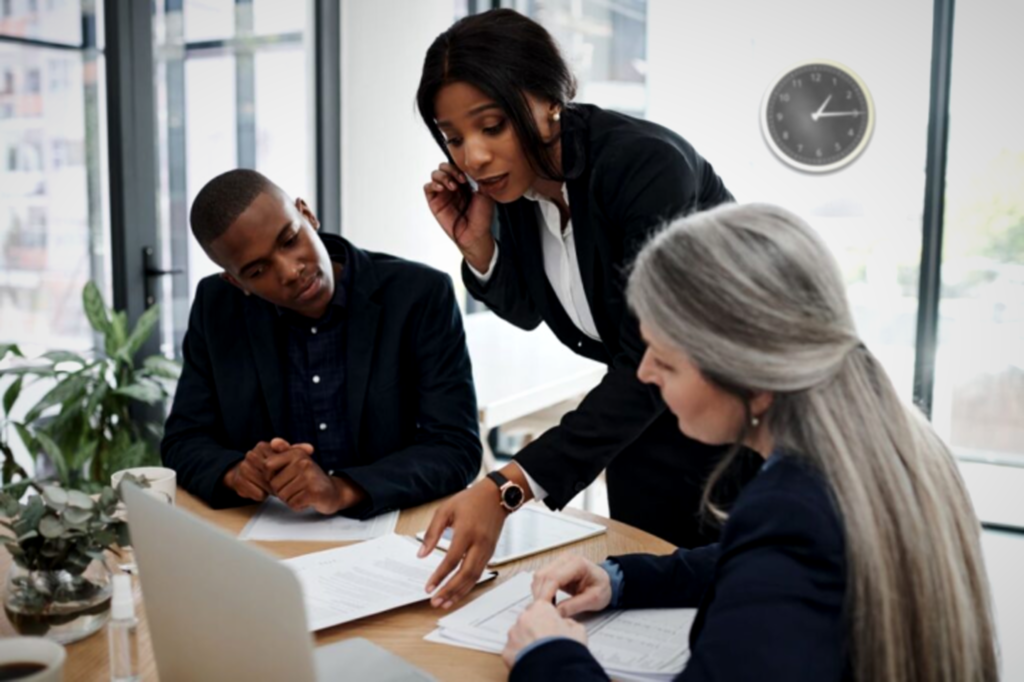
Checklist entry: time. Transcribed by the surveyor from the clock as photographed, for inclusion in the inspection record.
1:15
